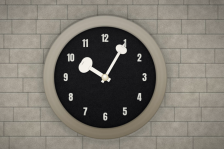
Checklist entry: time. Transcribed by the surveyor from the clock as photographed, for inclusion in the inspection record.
10:05
